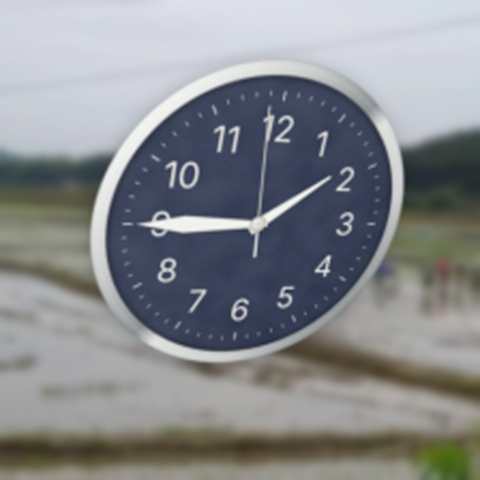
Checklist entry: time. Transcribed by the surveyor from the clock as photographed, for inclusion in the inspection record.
1:44:59
